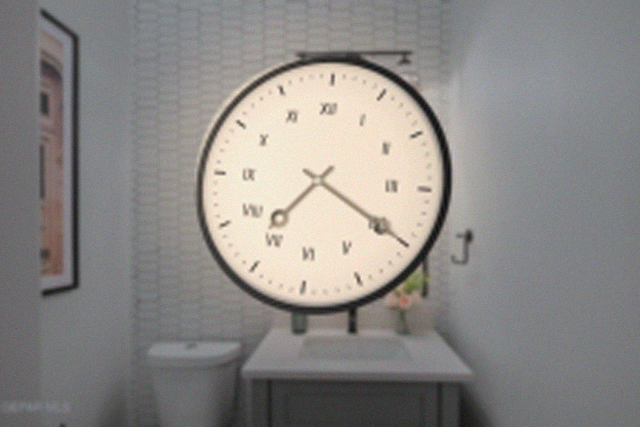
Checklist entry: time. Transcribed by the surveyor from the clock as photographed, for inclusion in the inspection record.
7:20
